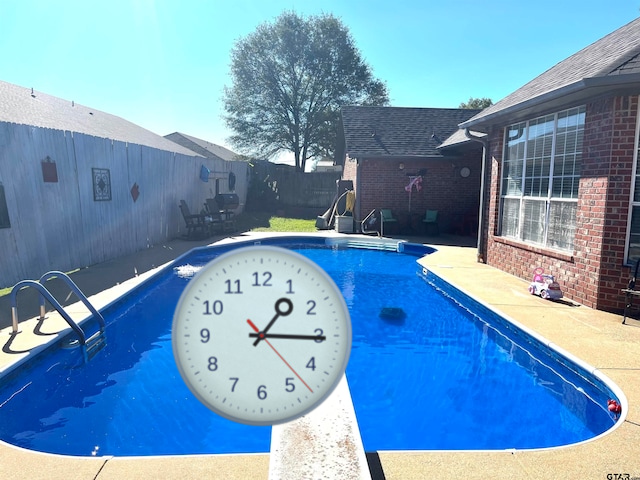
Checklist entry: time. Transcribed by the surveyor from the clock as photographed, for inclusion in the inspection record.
1:15:23
